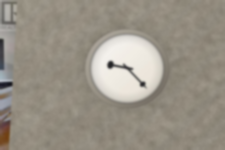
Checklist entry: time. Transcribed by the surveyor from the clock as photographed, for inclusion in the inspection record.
9:23
